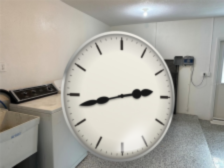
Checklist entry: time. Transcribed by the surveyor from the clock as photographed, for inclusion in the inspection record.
2:43
